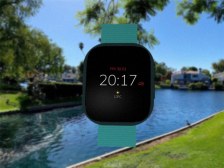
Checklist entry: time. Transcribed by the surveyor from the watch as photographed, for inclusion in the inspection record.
20:17
